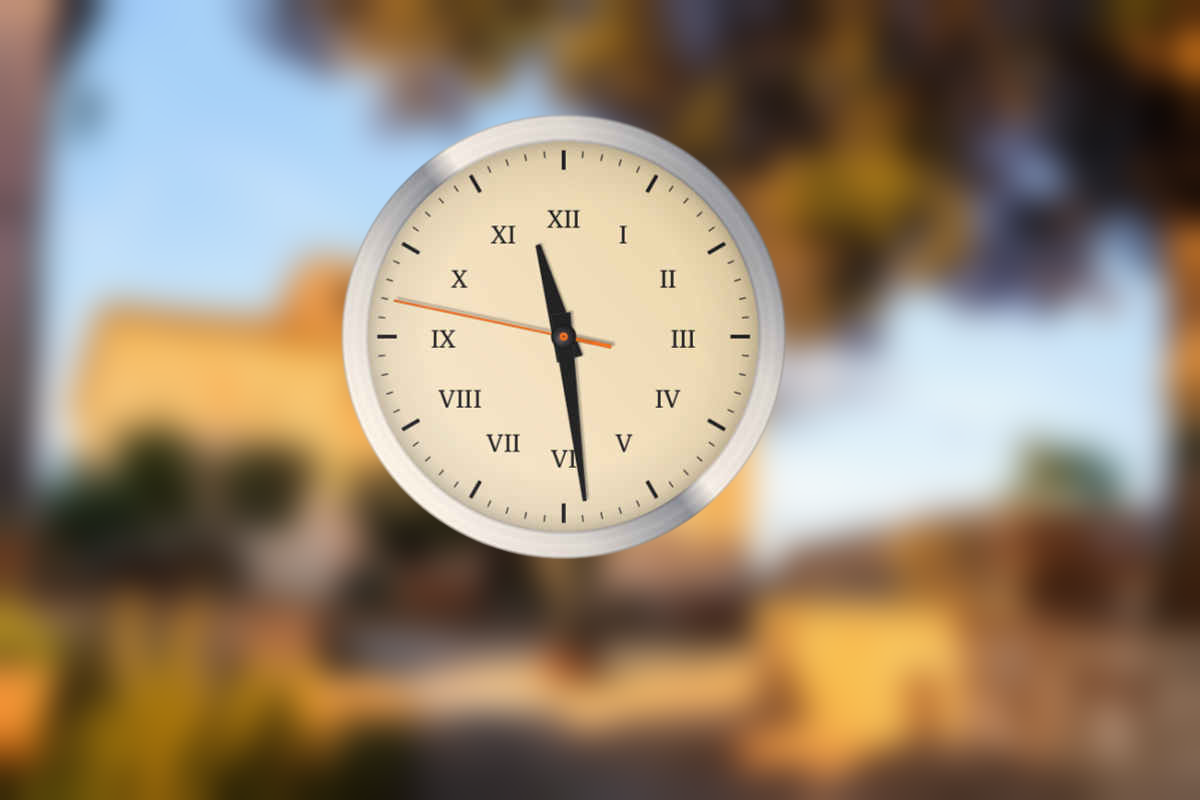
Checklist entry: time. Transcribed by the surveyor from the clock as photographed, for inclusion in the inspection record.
11:28:47
